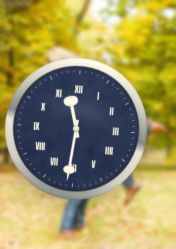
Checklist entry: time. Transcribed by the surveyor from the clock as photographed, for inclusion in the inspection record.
11:31
